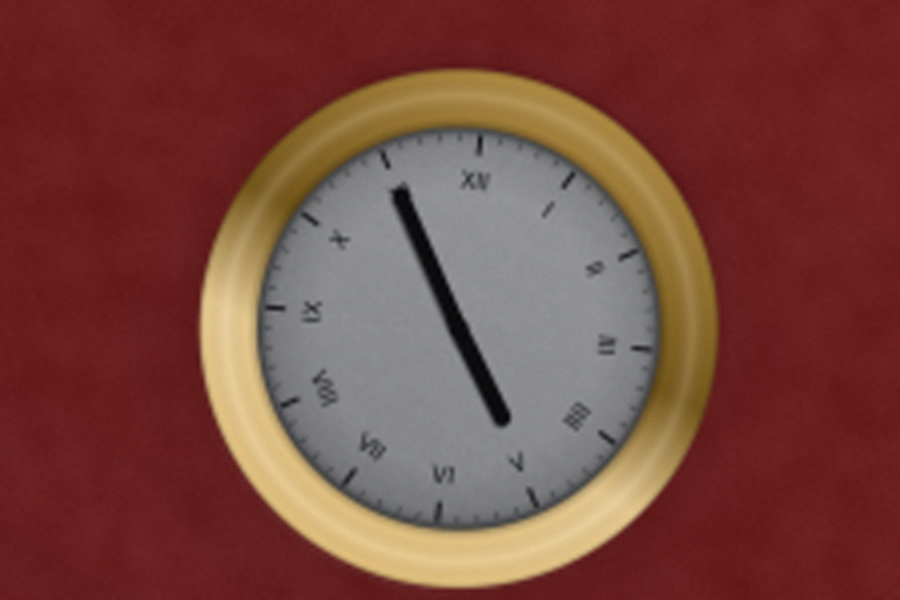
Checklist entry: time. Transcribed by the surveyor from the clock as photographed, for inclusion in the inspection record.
4:55
